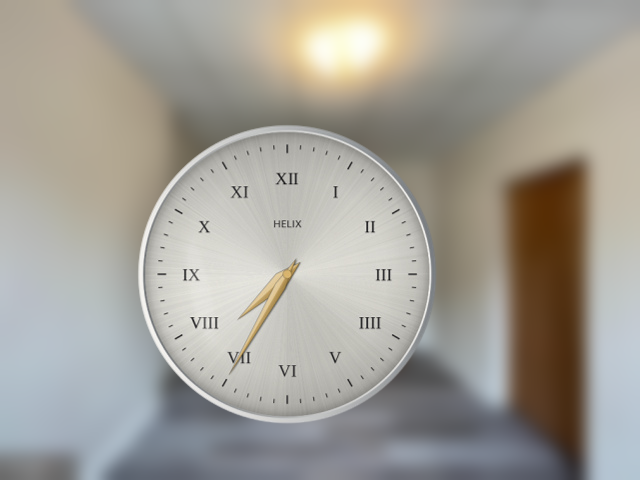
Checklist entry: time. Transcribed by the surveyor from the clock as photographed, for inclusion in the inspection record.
7:35
